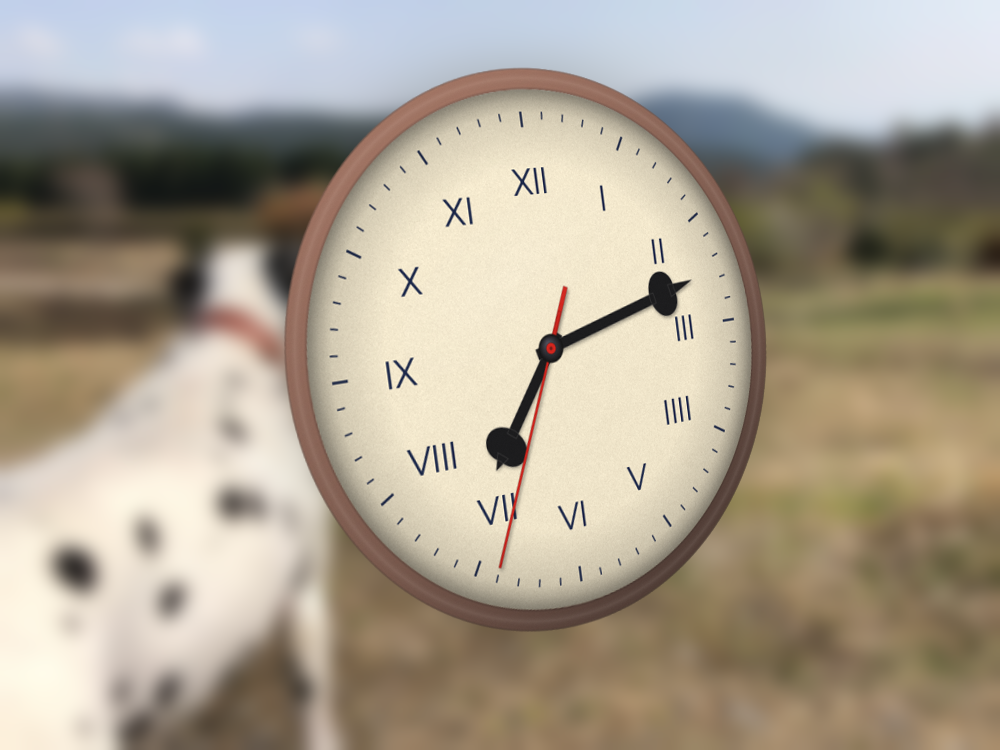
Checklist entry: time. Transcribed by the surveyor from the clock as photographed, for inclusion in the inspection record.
7:12:34
